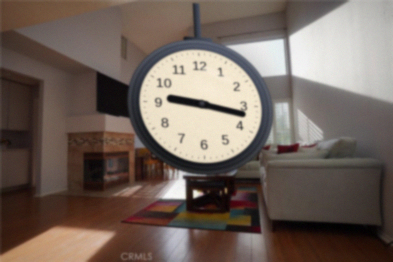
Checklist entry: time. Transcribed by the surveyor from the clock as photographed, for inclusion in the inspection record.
9:17
